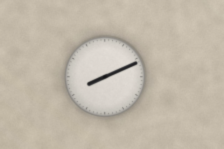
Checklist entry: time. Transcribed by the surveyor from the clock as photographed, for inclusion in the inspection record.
8:11
